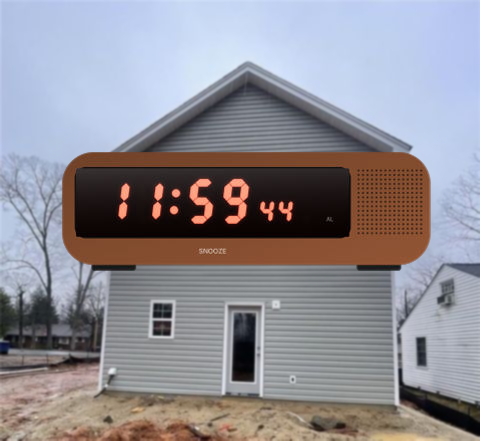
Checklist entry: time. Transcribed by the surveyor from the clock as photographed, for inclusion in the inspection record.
11:59:44
